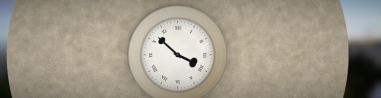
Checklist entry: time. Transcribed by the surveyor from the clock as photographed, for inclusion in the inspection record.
3:52
